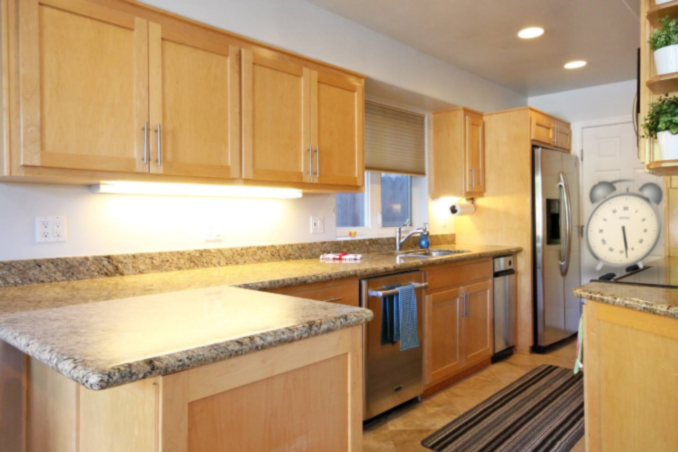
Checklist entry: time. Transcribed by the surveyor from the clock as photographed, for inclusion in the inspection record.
5:28
